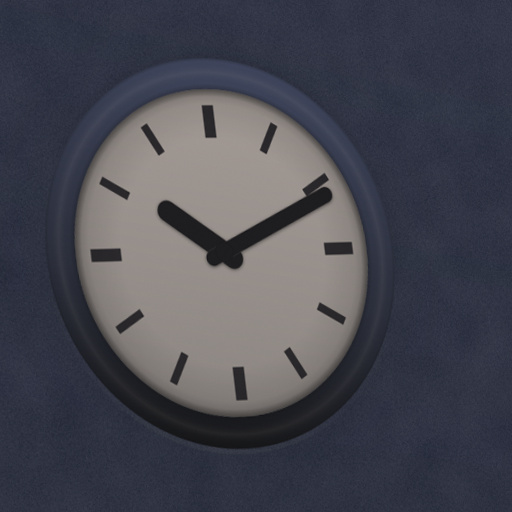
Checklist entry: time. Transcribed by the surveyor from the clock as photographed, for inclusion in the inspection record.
10:11
